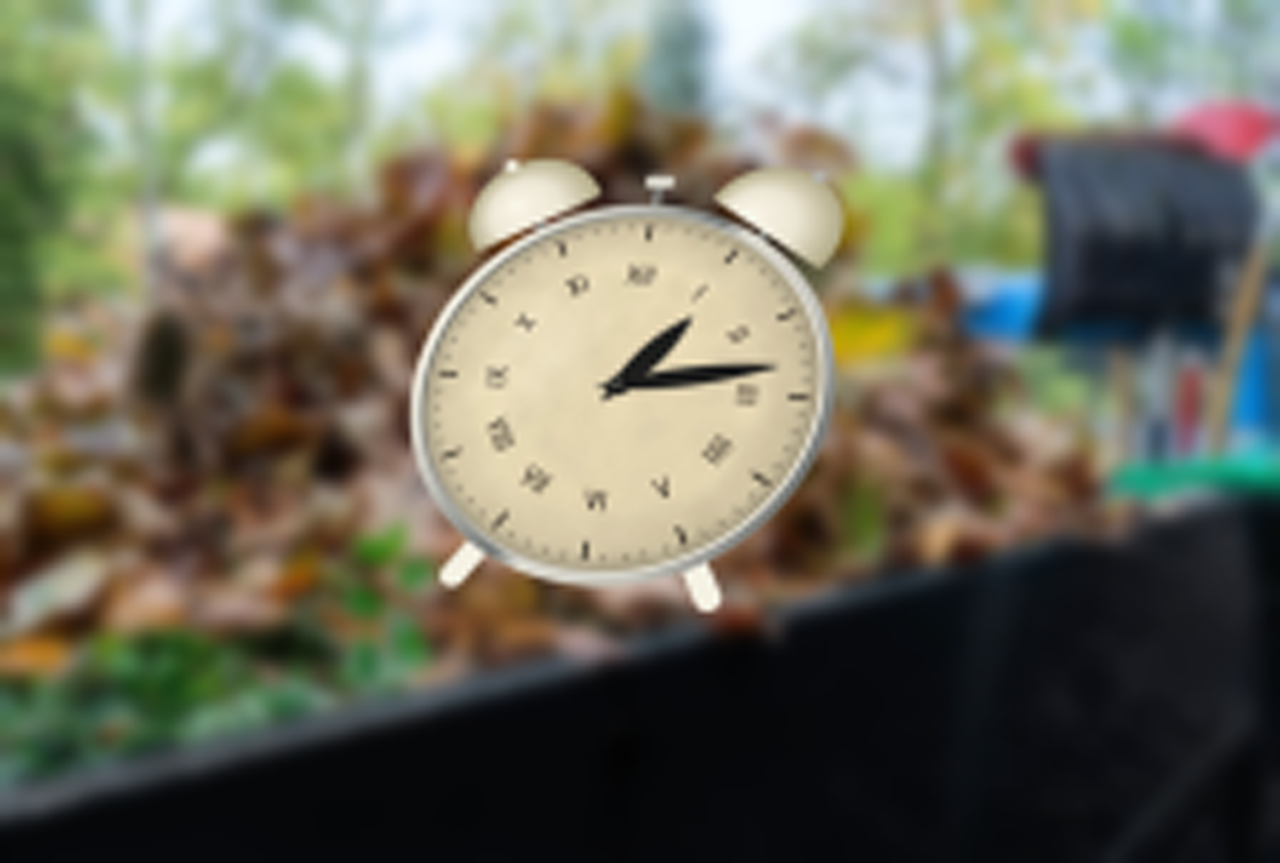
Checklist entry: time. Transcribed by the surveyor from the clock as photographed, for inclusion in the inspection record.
1:13
